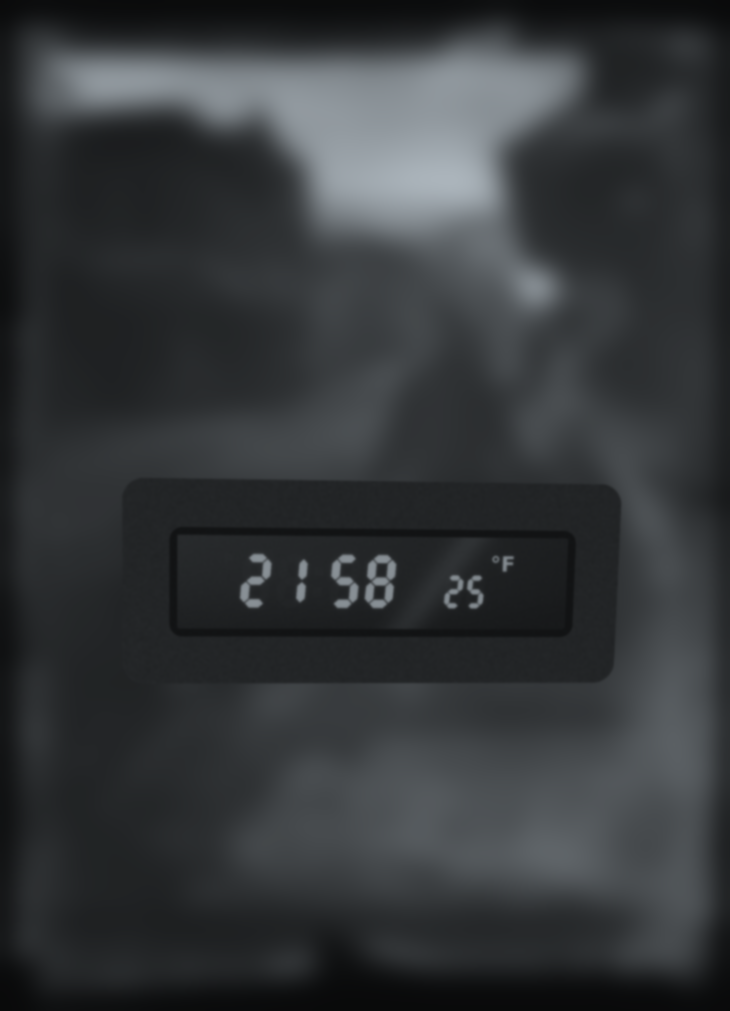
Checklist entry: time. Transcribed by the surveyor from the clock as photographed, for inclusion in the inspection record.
21:58
